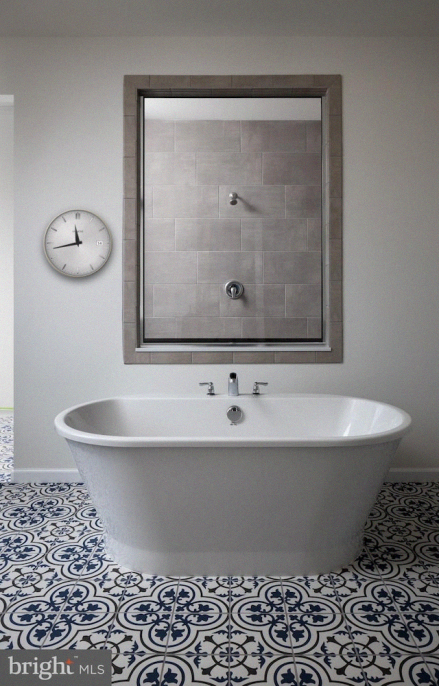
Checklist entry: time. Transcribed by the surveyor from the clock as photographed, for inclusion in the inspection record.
11:43
